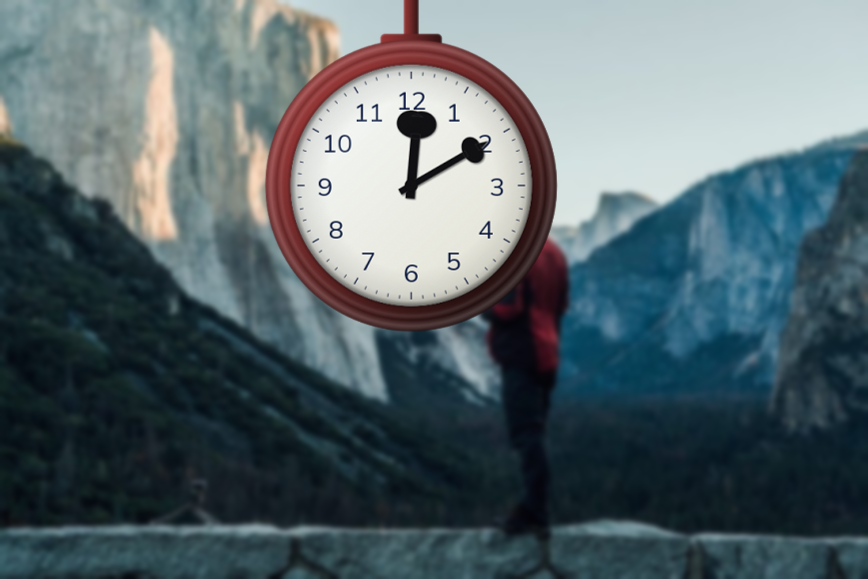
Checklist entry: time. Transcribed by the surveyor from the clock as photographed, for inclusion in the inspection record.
12:10
